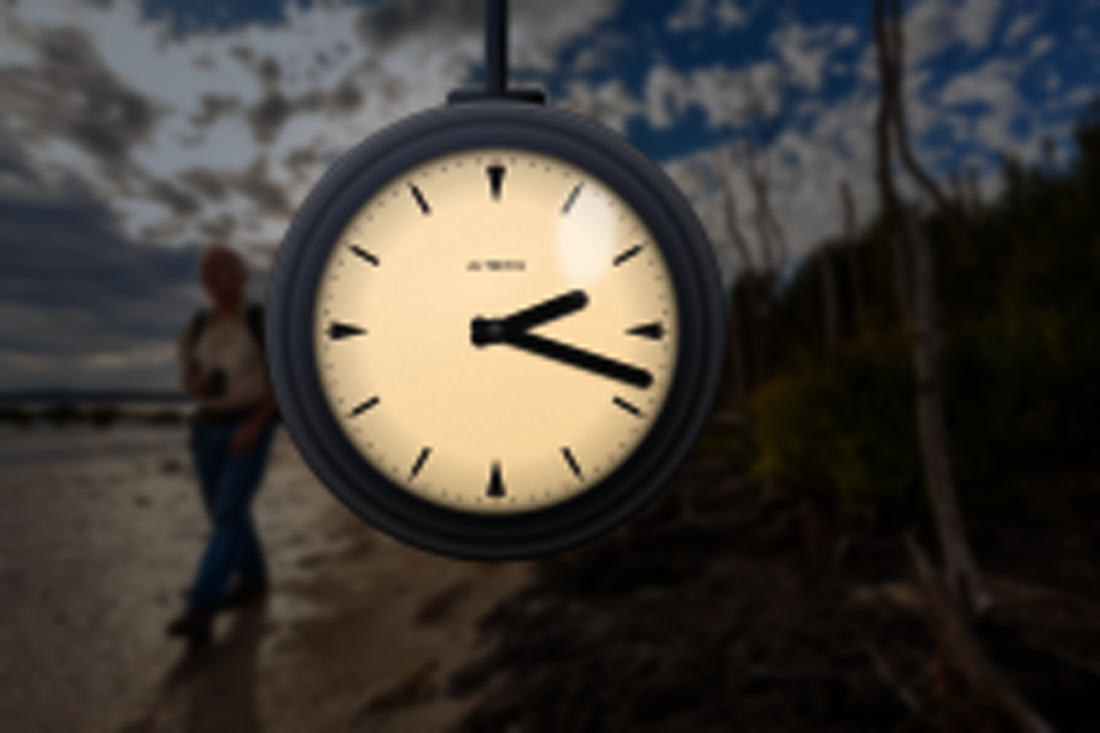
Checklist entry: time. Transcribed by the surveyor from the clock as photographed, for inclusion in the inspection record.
2:18
